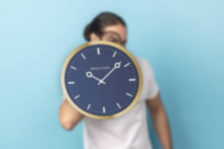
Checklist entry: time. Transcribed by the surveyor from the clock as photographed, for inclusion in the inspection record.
10:08
